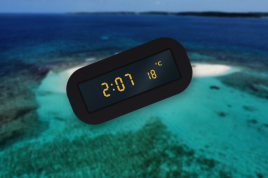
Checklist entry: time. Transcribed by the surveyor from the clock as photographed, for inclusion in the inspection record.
2:07
